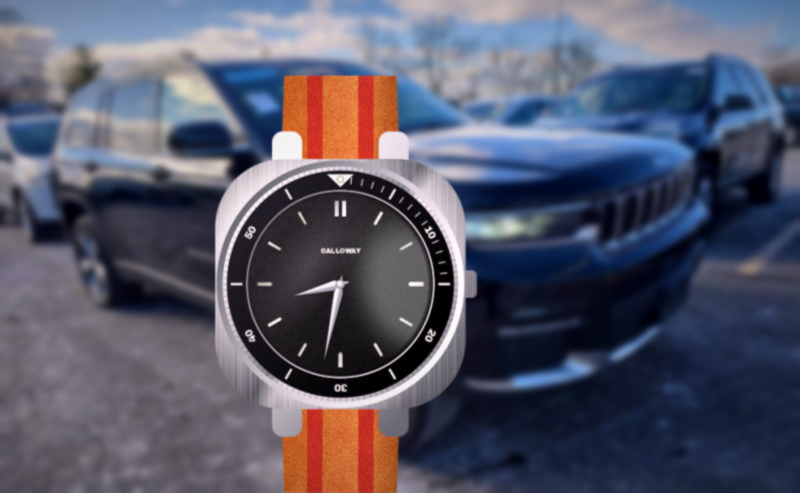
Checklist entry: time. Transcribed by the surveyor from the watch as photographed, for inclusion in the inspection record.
8:32
